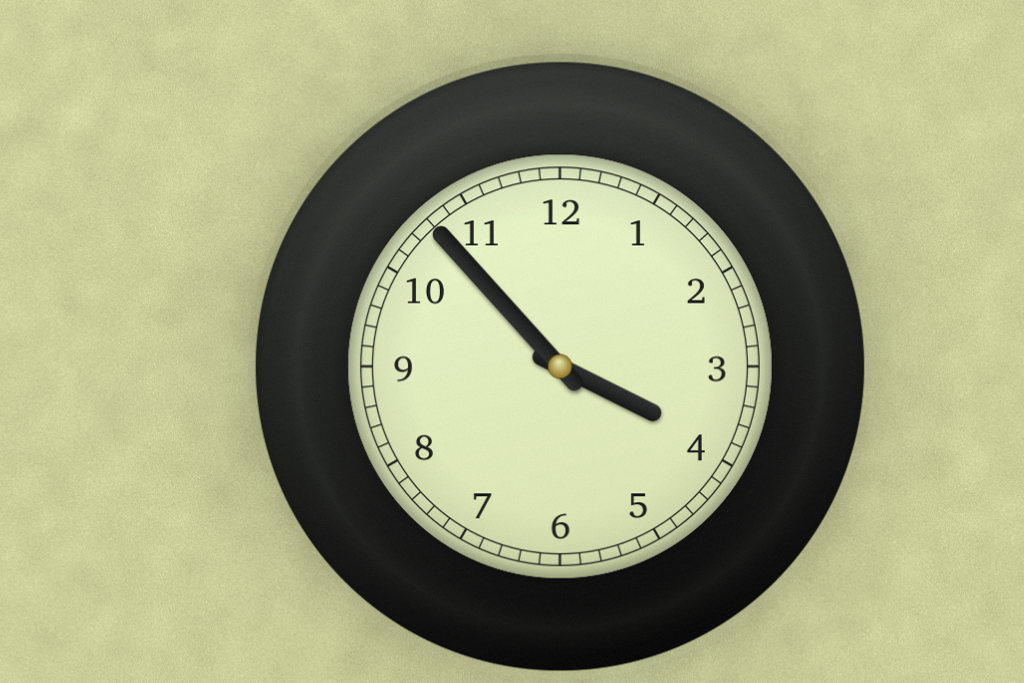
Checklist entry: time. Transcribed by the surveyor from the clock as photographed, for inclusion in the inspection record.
3:53
